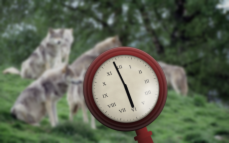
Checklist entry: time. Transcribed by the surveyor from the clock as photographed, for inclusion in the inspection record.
5:59
